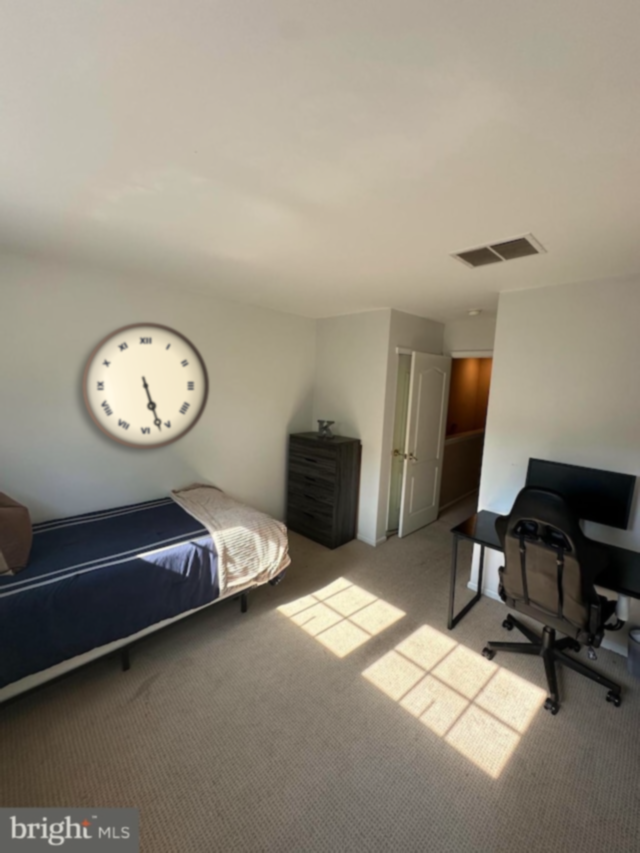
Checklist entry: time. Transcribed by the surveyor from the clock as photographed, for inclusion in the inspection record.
5:27
